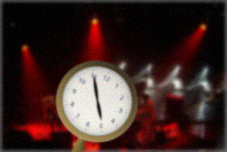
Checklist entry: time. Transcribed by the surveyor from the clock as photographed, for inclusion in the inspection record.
4:55
